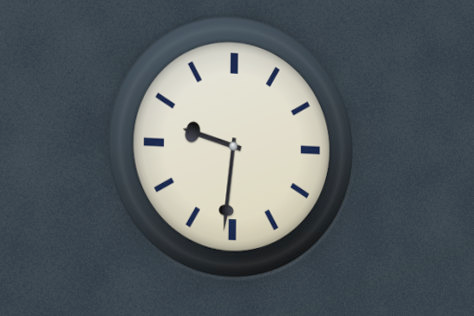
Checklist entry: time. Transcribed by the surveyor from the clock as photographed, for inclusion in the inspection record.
9:31
